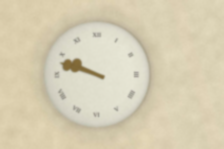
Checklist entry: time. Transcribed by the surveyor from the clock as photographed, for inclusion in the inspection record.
9:48
